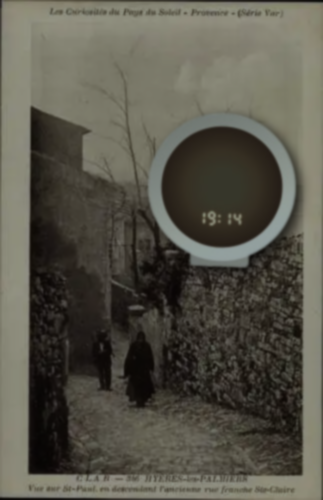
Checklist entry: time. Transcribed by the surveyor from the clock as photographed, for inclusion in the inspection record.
19:14
